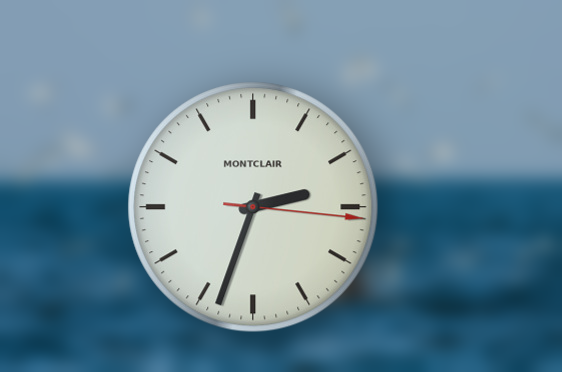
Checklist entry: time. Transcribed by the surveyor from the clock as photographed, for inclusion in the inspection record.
2:33:16
